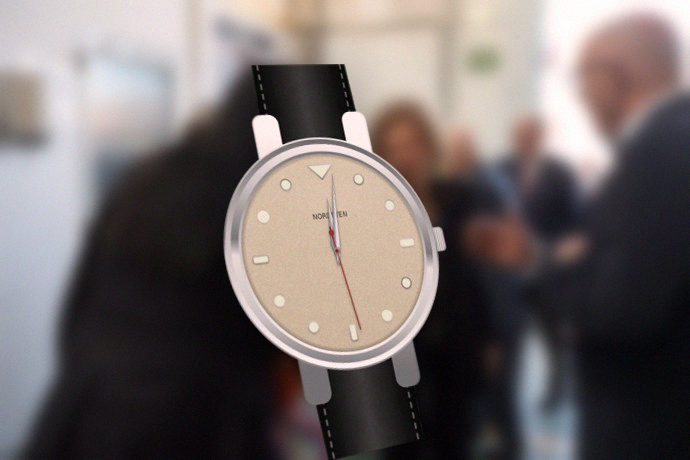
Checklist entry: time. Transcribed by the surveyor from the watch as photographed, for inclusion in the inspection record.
12:01:29
